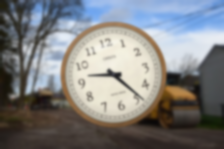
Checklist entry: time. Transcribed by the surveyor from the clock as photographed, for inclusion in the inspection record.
9:24
